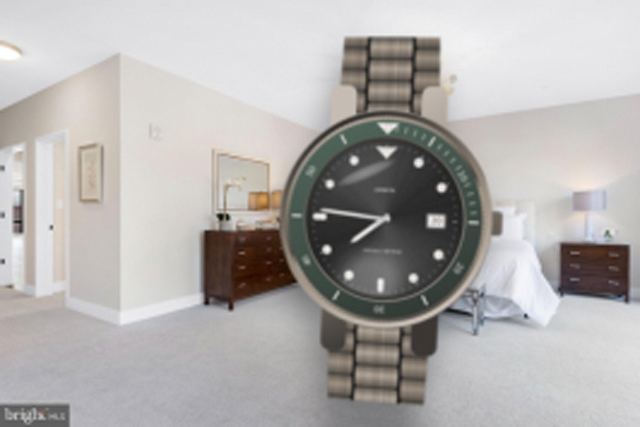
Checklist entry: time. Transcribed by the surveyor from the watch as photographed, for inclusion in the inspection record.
7:46
